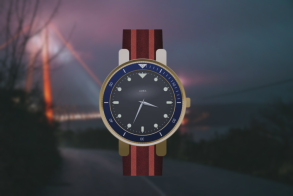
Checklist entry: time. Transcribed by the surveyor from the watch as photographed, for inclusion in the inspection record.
3:34
